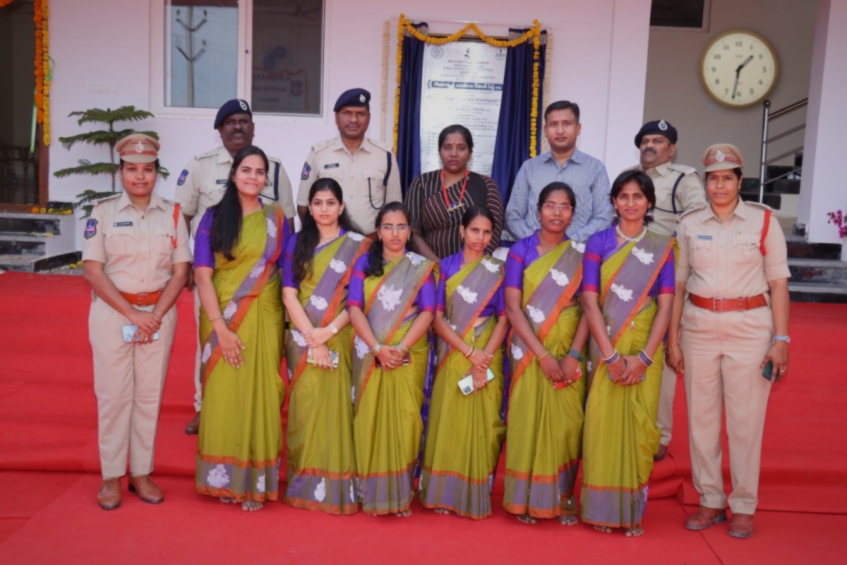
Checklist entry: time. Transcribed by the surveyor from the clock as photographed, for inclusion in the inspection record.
1:32
